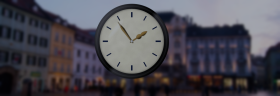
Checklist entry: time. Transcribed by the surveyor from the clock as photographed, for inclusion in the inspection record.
1:54
